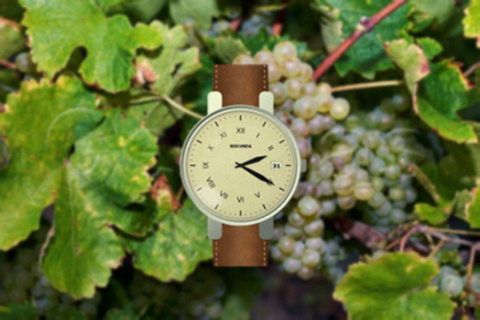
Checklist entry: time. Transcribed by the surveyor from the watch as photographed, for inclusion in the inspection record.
2:20
